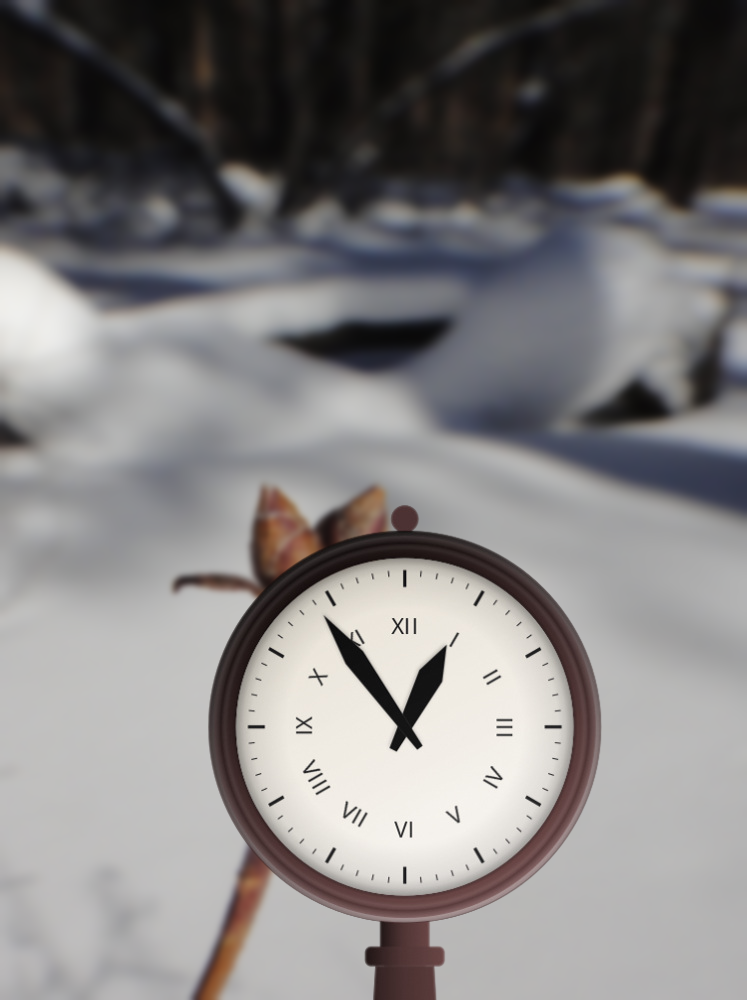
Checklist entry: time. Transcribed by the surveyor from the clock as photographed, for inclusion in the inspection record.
12:54
